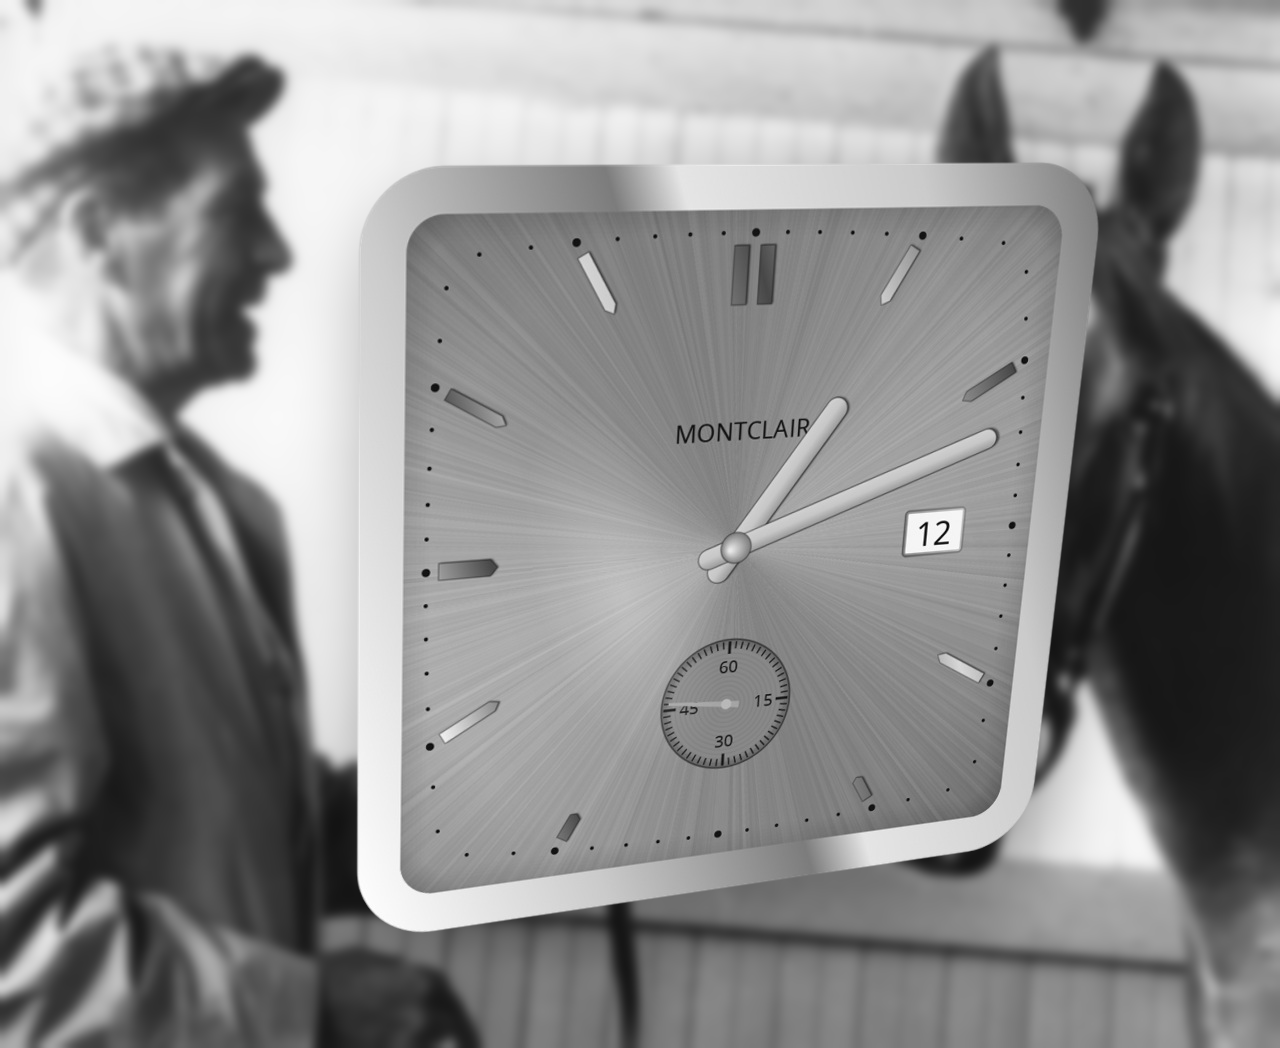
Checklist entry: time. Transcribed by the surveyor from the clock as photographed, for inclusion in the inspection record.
1:11:46
